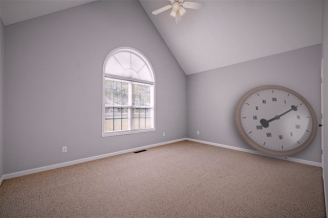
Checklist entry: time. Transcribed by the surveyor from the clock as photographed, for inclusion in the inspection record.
8:10
